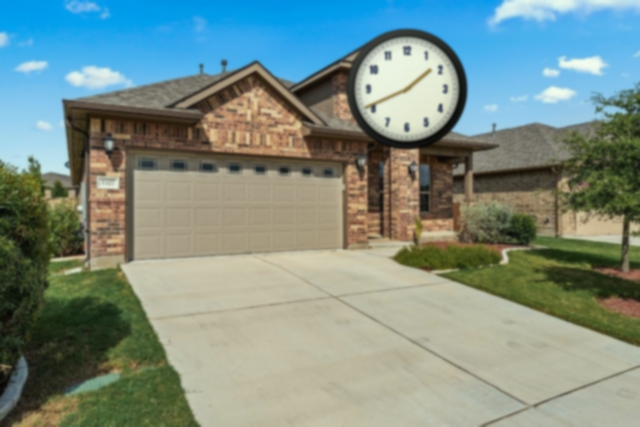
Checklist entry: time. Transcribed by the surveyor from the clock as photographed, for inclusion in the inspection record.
1:41
